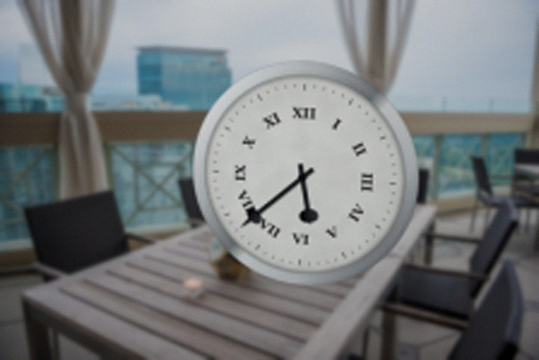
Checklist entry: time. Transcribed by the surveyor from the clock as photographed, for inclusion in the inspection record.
5:38
